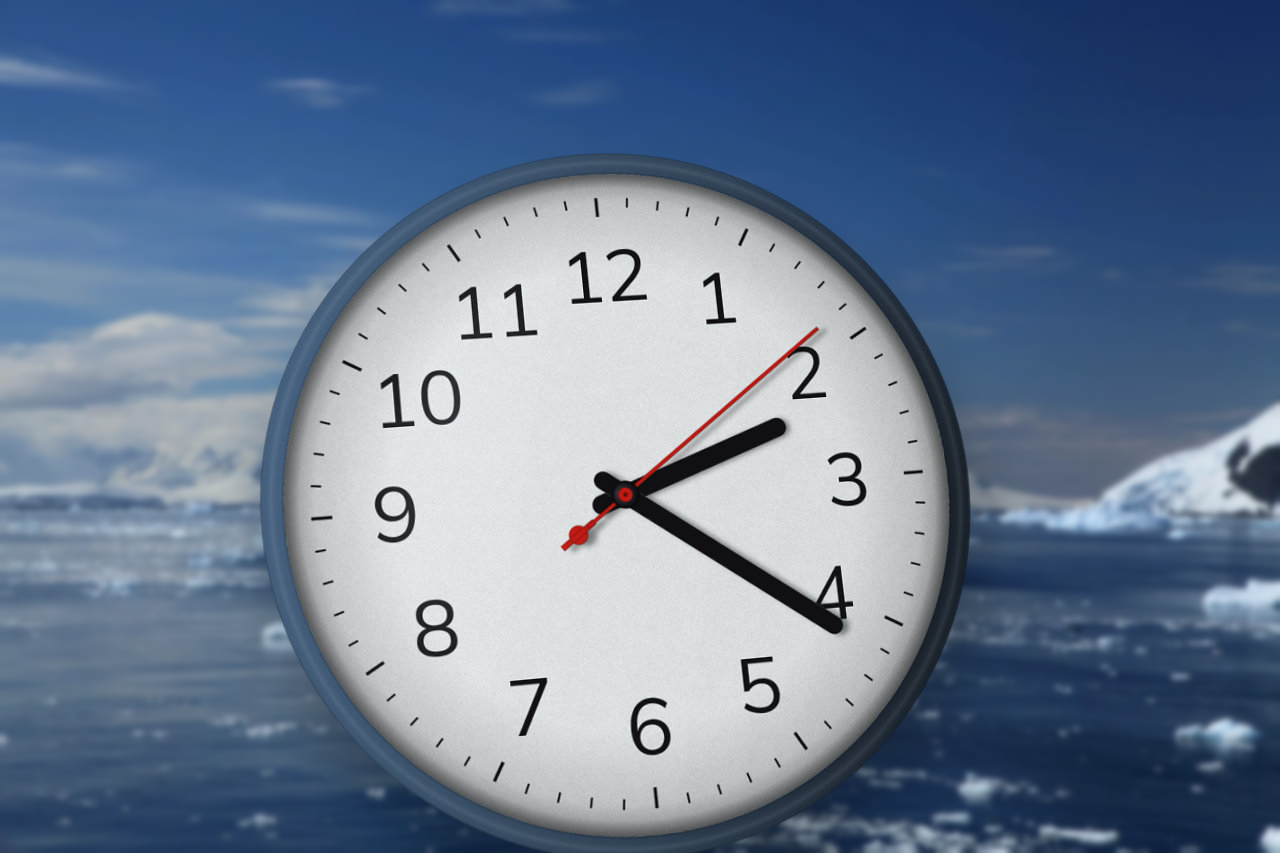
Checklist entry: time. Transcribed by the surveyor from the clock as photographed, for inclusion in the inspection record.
2:21:09
